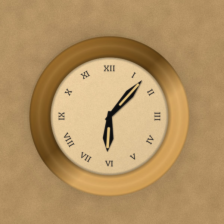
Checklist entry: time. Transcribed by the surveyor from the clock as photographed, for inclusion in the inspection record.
6:07
